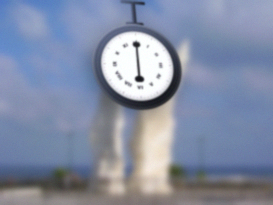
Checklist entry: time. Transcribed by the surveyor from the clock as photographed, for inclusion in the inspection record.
6:00
